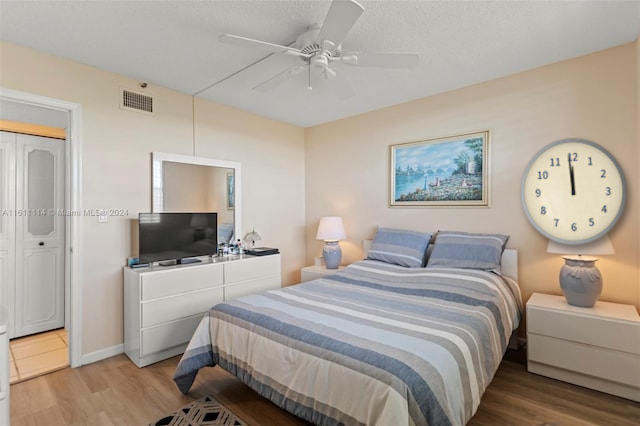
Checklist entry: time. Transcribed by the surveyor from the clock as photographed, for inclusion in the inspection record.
11:59
